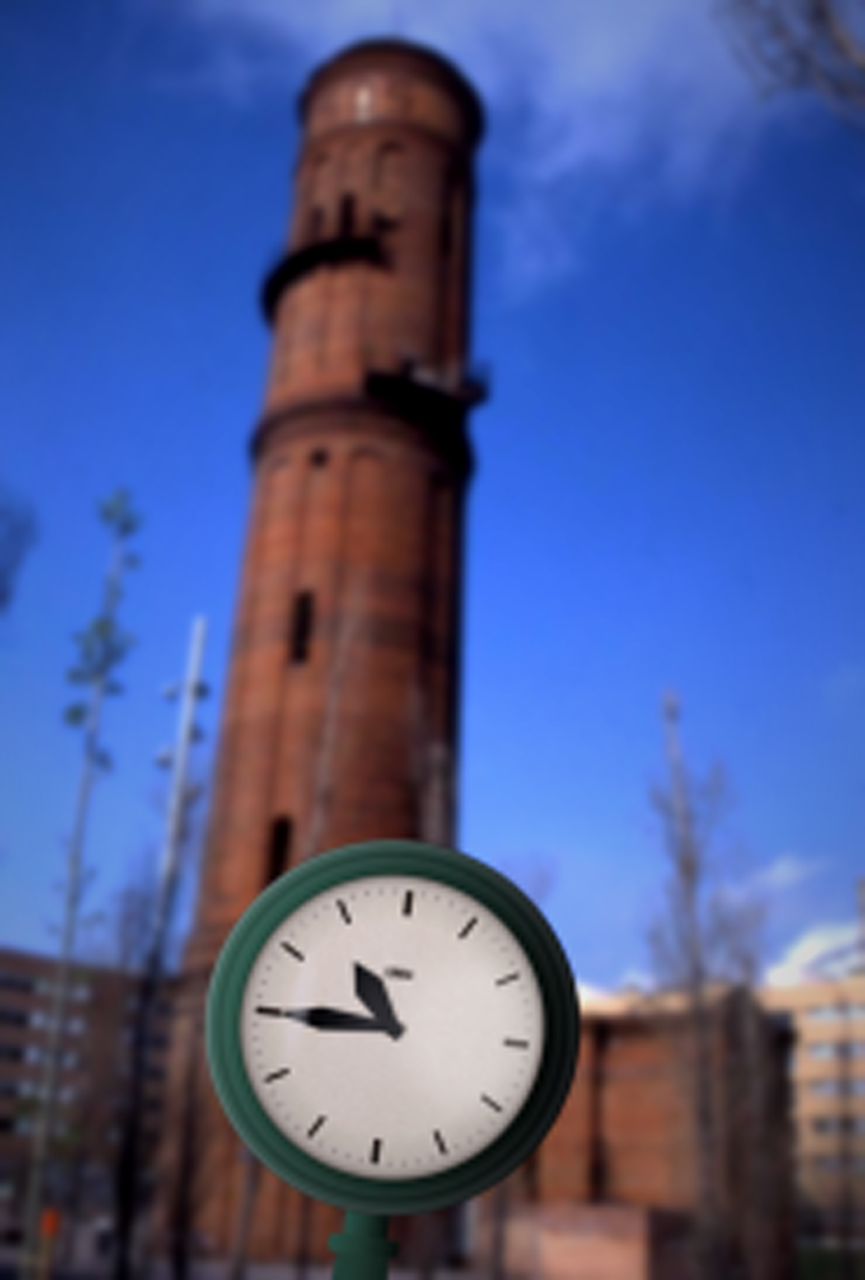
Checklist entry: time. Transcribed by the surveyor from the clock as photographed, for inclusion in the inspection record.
10:45
